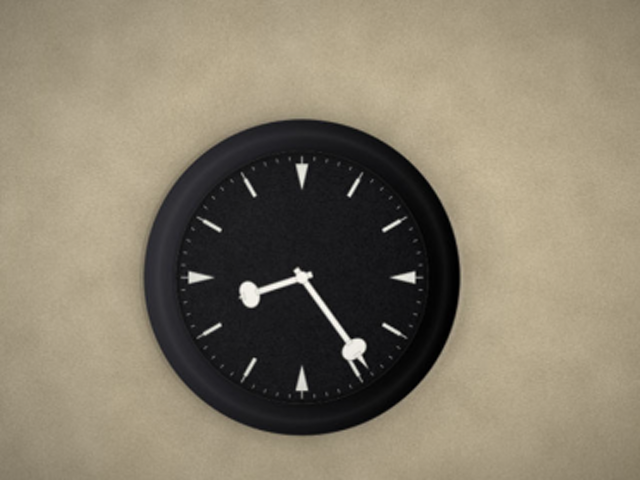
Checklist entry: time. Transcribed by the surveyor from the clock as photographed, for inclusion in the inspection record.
8:24
